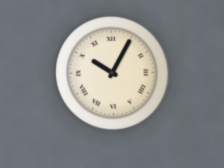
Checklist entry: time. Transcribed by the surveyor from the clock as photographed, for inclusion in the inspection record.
10:05
